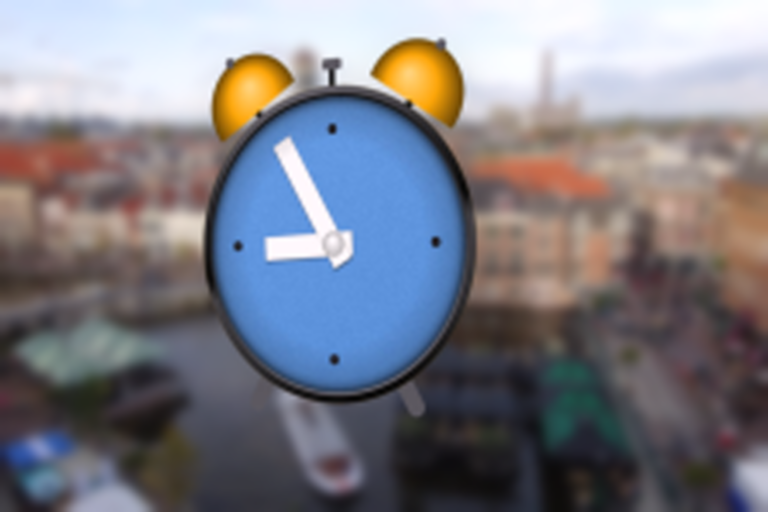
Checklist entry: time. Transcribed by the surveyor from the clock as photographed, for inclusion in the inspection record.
8:55
